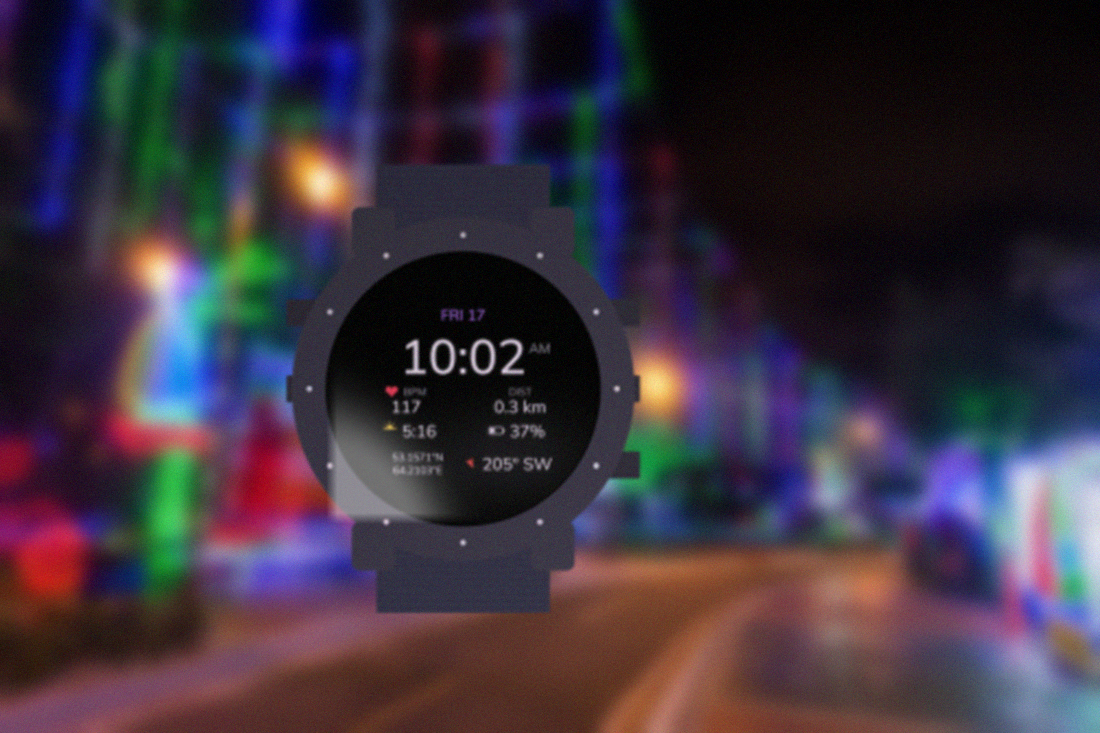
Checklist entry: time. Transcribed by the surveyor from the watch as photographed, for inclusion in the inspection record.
10:02
